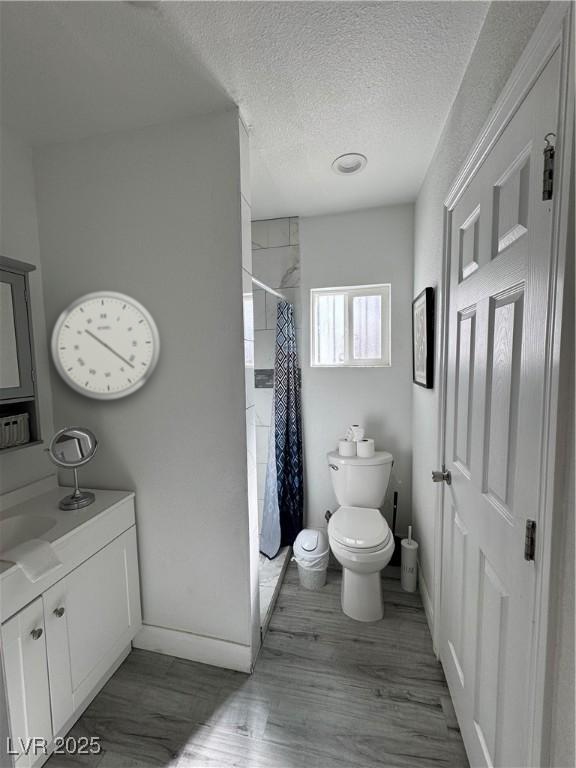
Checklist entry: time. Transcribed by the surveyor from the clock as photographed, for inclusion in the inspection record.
10:22
